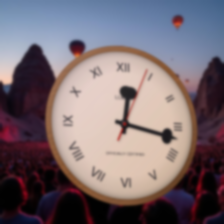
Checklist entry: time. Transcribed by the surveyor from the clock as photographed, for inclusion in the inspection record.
12:17:04
